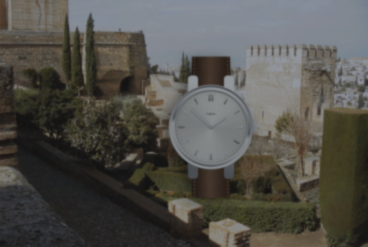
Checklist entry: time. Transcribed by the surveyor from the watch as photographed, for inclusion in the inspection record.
1:52
